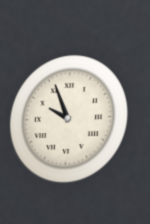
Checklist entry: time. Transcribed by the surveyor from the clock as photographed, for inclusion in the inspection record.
9:56
